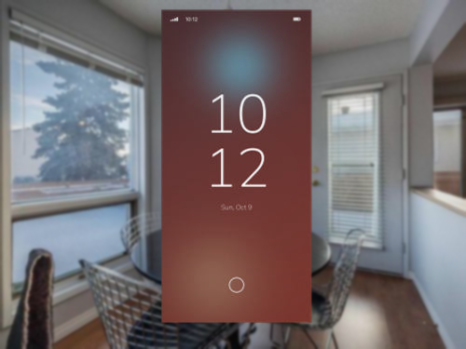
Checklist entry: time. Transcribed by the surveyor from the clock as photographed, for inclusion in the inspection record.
10:12
